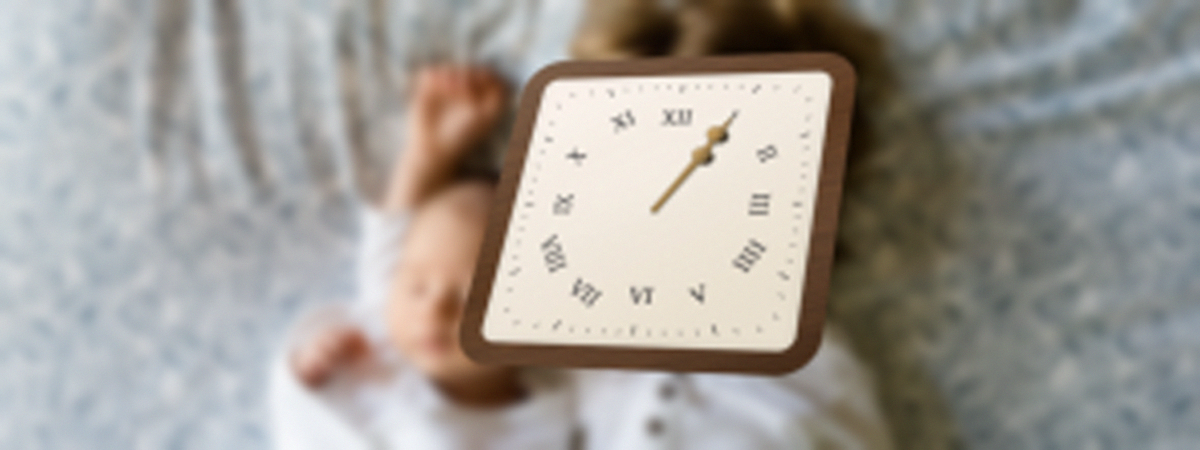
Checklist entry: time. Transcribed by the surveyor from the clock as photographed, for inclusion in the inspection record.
1:05
